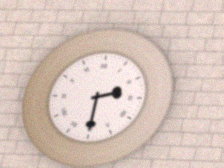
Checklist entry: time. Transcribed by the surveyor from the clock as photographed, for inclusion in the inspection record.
2:30
